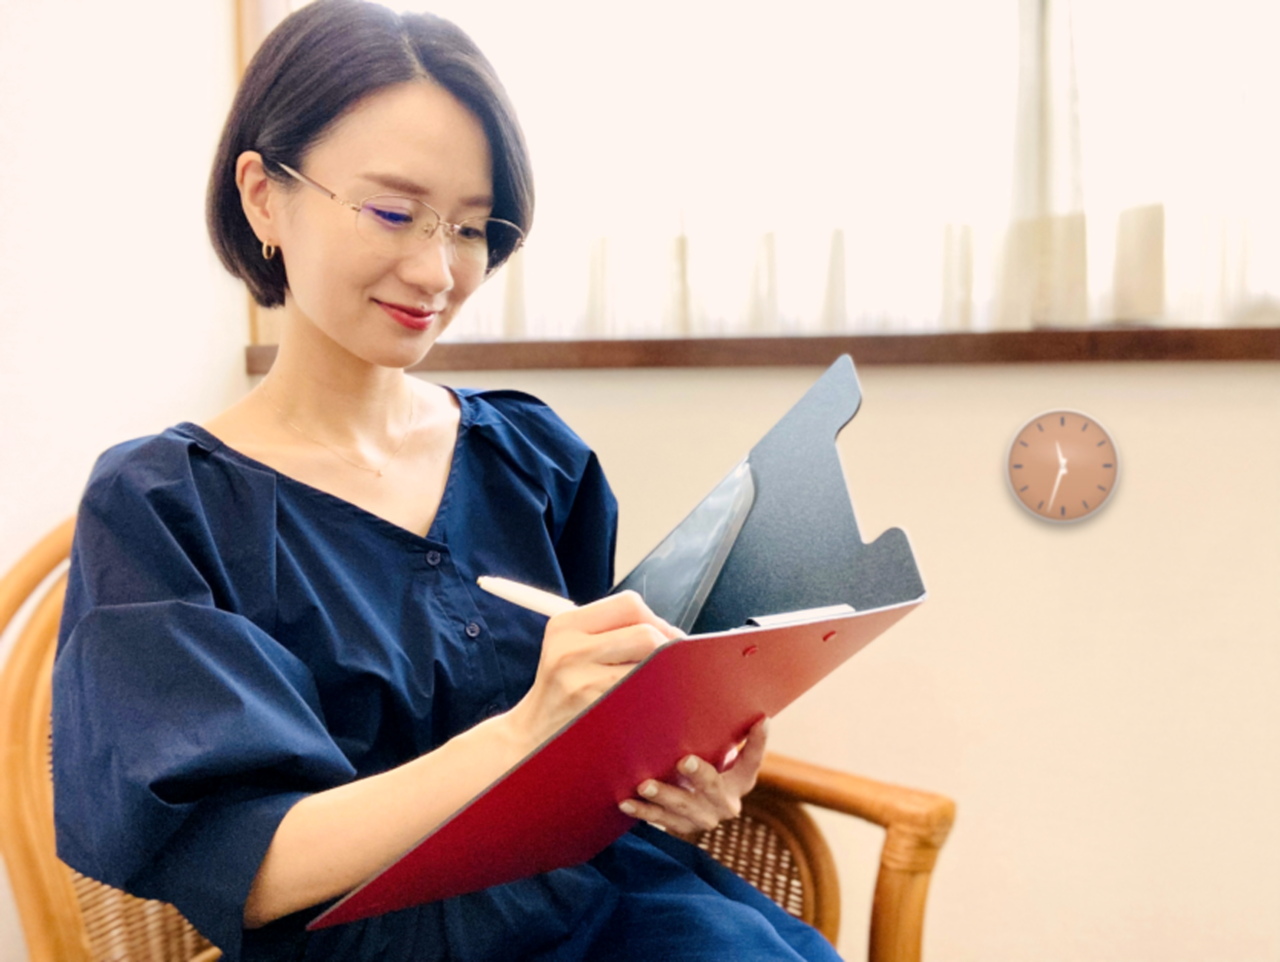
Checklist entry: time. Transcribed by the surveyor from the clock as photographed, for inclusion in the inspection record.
11:33
